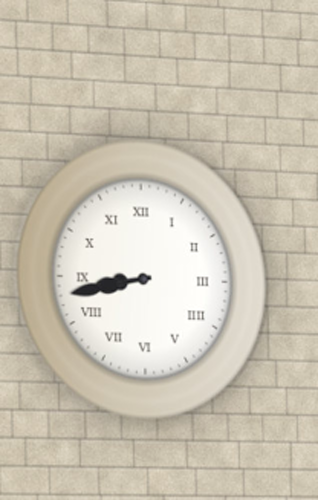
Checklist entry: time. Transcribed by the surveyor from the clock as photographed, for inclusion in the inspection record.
8:43
